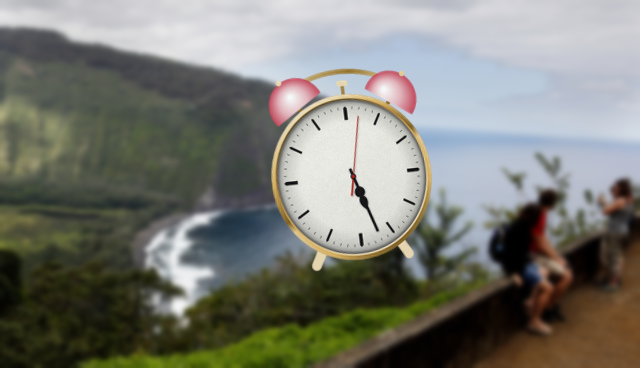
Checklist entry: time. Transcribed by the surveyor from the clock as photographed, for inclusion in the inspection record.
5:27:02
